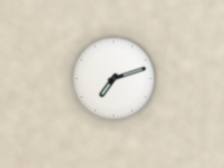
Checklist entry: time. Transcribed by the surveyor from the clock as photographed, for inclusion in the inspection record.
7:12
